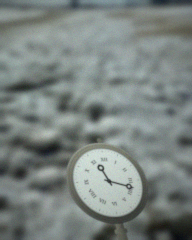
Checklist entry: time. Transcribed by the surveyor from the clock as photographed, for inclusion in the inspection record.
11:18
